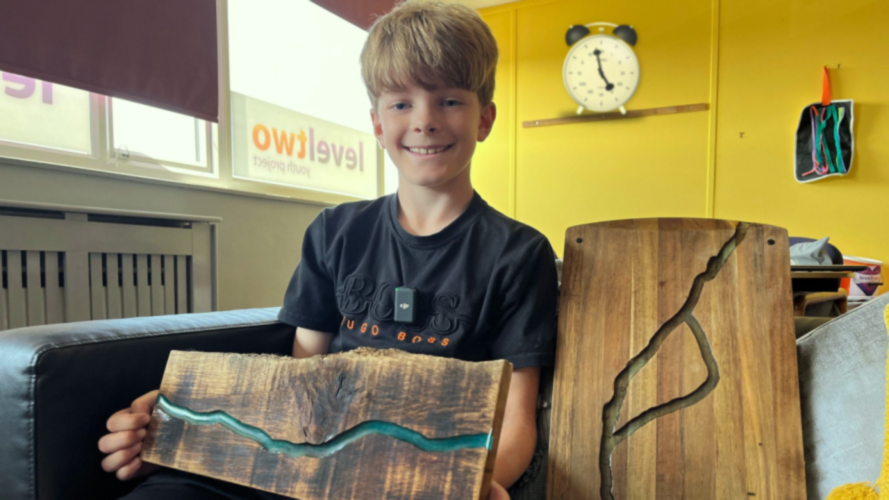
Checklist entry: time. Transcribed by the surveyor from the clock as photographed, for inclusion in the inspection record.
4:58
